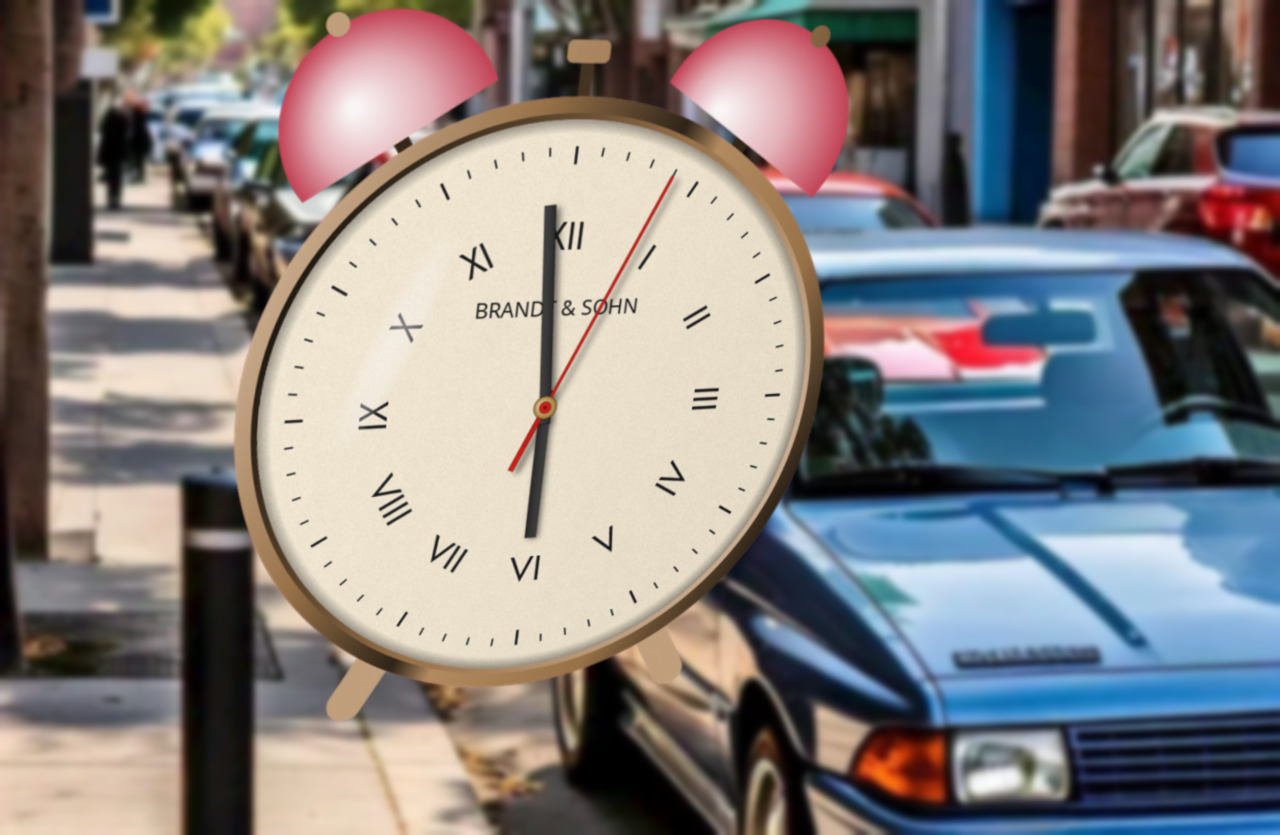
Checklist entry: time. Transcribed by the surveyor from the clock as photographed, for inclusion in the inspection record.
5:59:04
